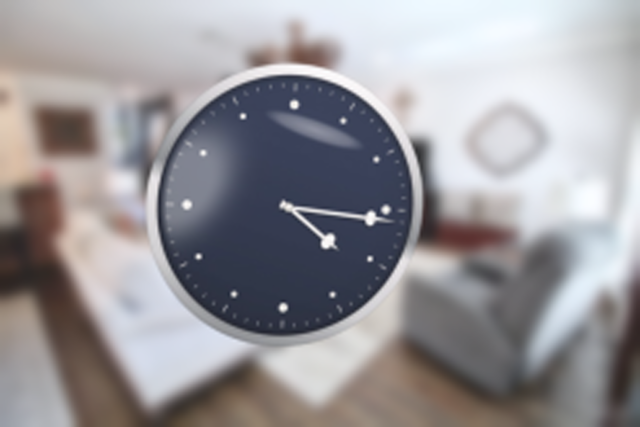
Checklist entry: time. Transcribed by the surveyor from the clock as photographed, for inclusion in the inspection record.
4:16
